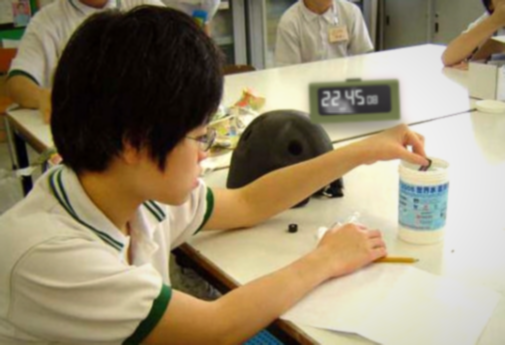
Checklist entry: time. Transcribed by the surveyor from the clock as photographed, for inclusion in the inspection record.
22:45
